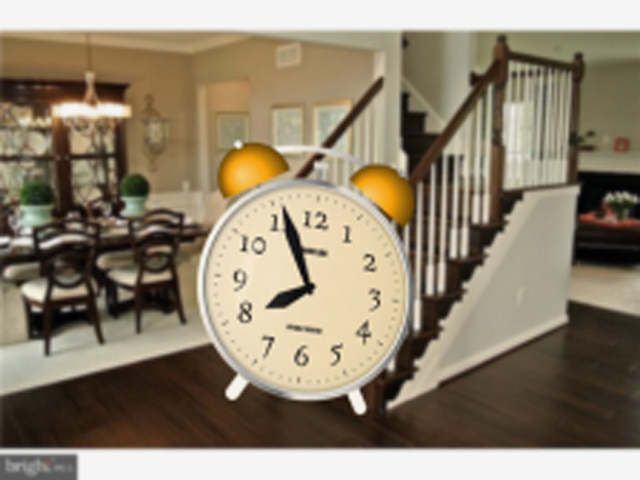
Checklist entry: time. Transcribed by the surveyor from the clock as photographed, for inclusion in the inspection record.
7:56
